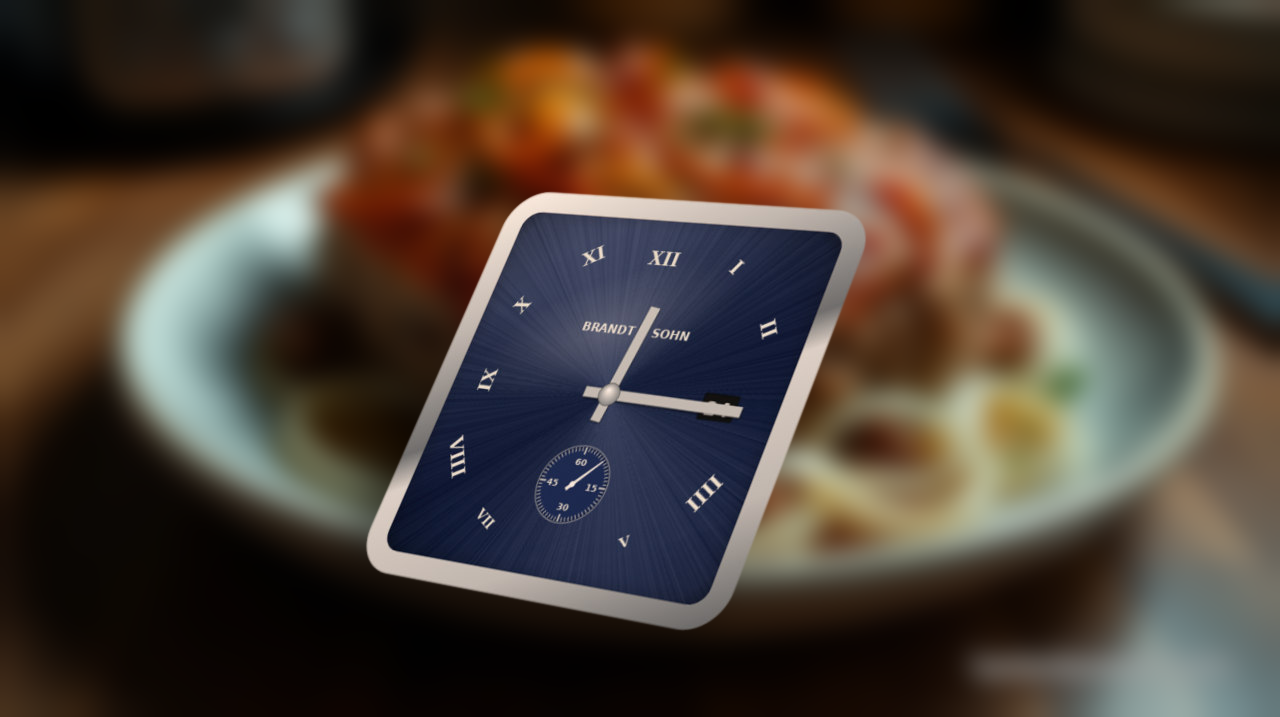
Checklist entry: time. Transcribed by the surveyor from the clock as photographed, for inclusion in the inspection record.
12:15:07
